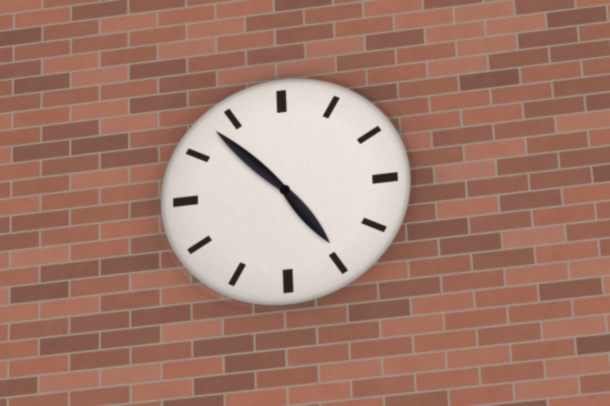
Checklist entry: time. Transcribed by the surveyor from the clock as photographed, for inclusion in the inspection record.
4:53
